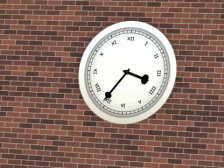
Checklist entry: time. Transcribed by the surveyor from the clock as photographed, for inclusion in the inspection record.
3:36
